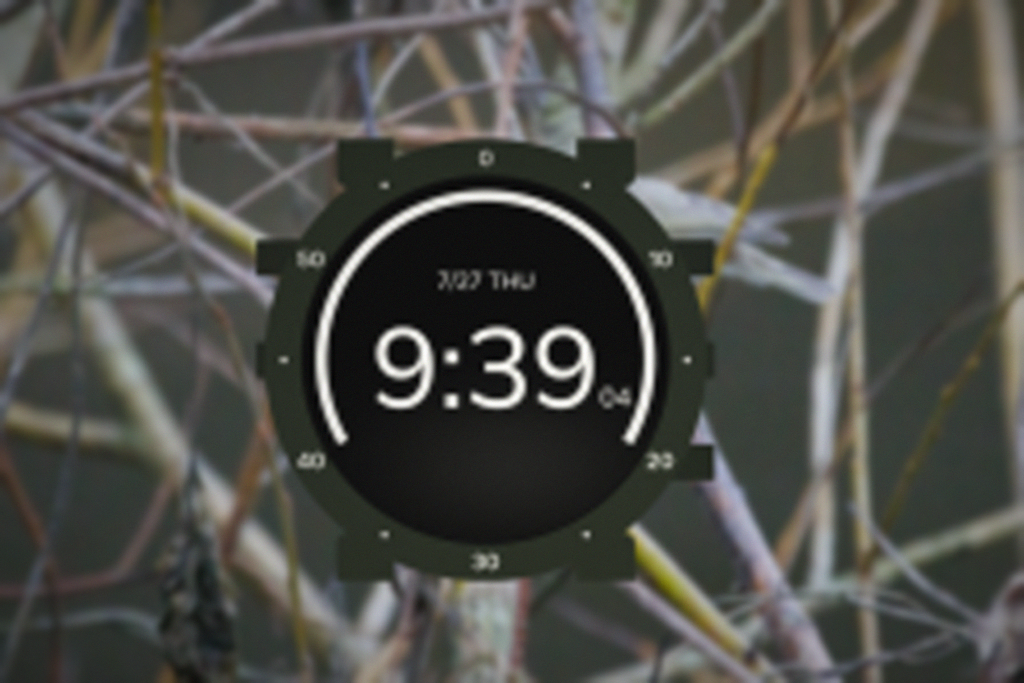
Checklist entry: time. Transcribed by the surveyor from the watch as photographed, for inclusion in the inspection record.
9:39
